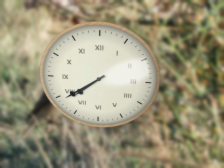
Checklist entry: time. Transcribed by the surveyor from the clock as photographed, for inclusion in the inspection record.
7:39
